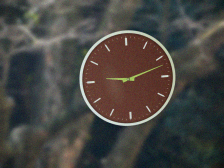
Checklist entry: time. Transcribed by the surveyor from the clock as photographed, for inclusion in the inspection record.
9:12
